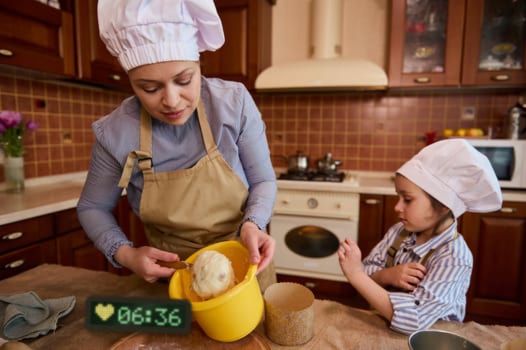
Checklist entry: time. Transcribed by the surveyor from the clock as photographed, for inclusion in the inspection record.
6:36
